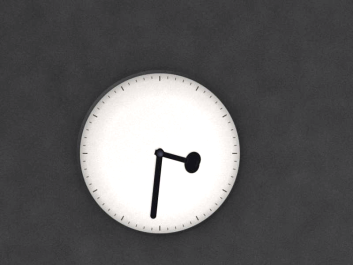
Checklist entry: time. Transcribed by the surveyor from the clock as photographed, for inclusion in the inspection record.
3:31
